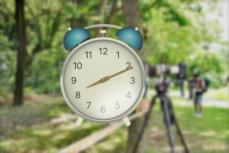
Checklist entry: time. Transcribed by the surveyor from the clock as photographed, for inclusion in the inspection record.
8:11
